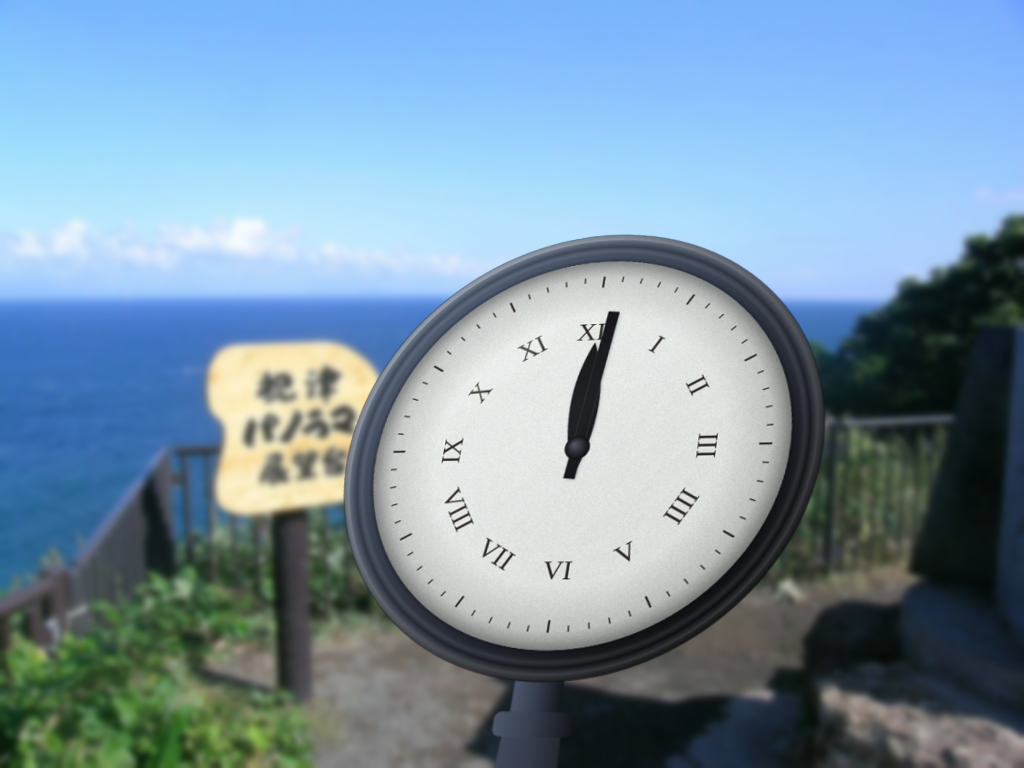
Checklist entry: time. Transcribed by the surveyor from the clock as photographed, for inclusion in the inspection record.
12:01
